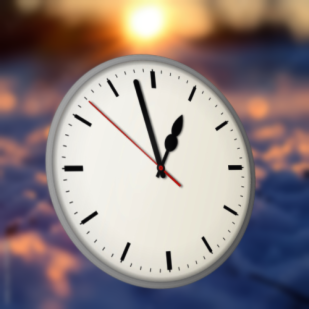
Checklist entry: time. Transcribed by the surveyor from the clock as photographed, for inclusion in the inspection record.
12:57:52
